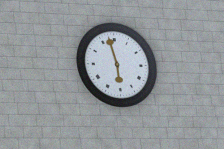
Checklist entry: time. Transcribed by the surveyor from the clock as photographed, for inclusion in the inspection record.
5:58
